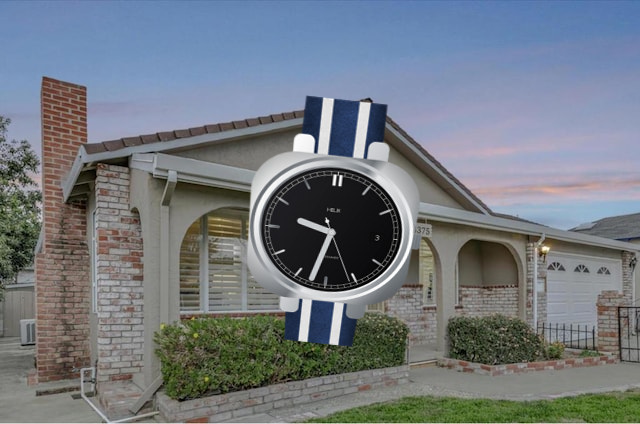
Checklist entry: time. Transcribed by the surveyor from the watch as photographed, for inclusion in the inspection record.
9:32:26
